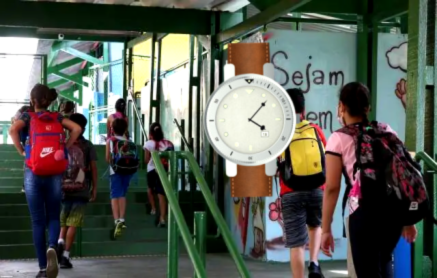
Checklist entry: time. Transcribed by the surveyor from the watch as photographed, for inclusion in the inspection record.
4:07
